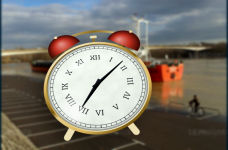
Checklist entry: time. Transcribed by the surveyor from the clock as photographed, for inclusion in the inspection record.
7:08
